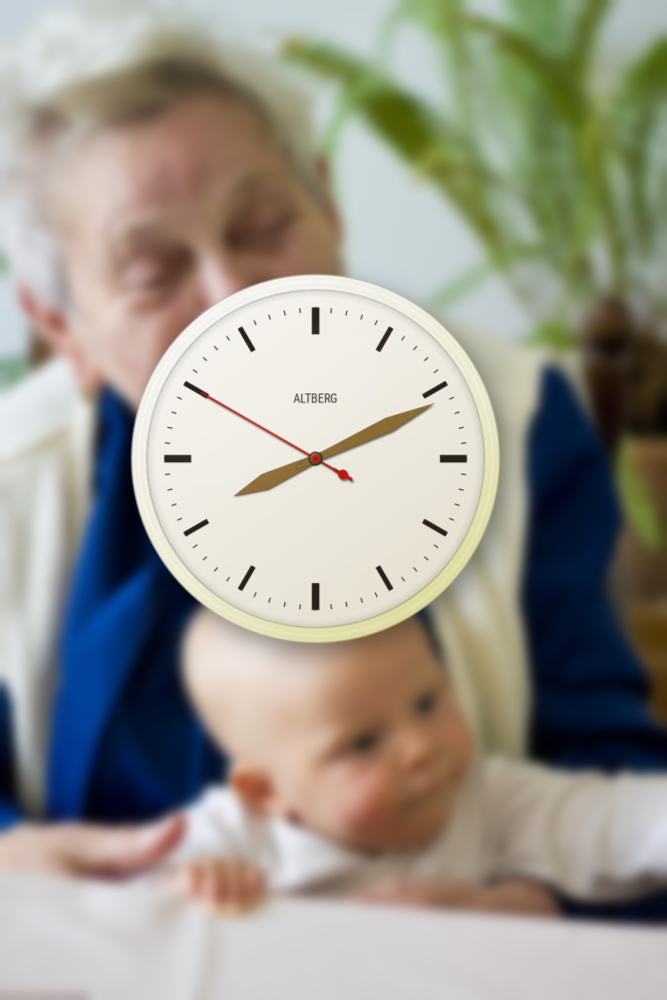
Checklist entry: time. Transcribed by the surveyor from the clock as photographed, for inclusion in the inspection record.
8:10:50
